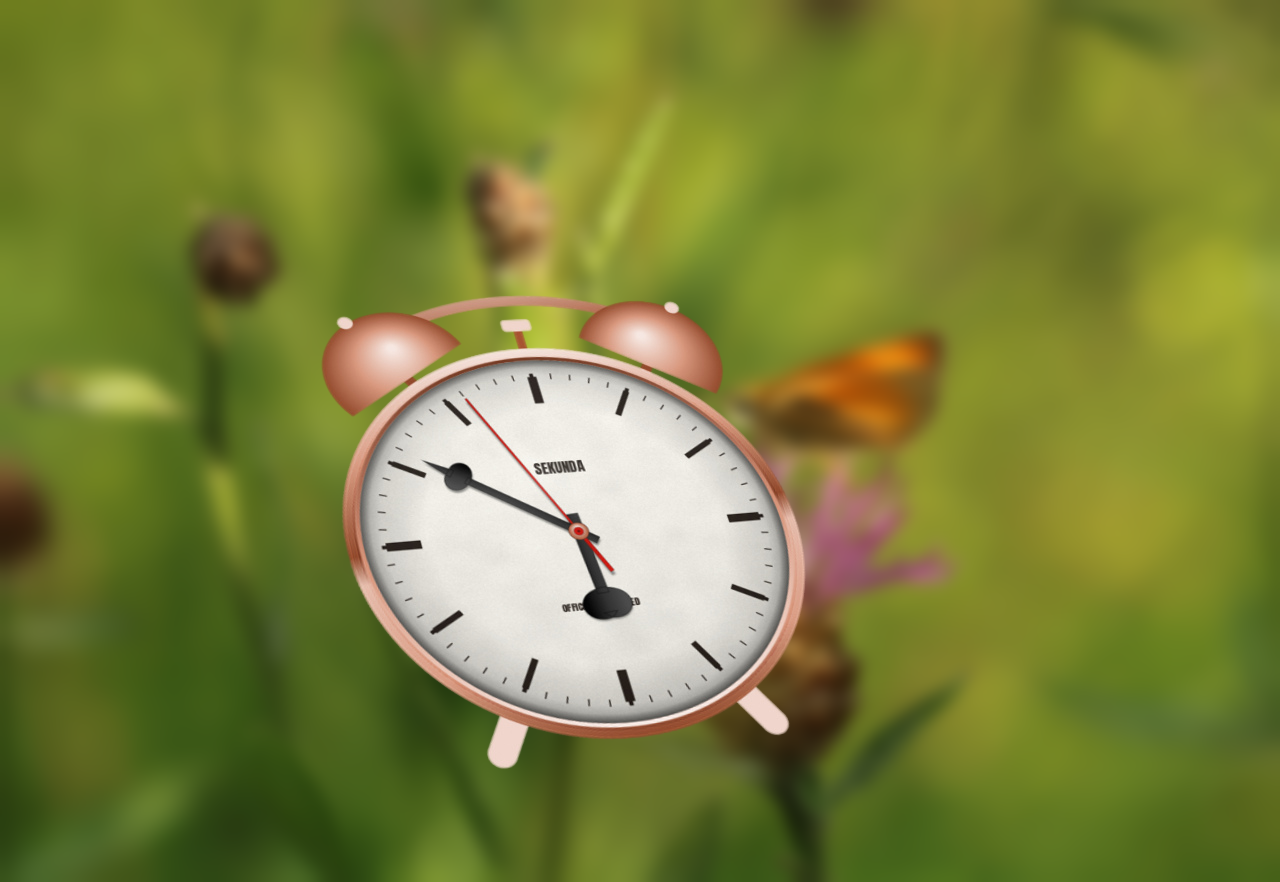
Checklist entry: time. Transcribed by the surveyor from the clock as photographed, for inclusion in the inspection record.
5:50:56
